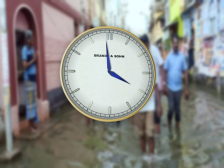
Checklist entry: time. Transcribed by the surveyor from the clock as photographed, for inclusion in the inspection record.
3:59
